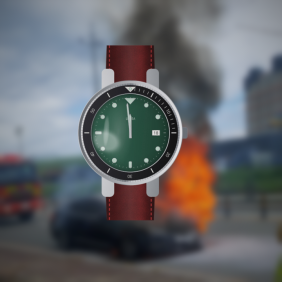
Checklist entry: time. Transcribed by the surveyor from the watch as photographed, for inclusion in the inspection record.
11:59
